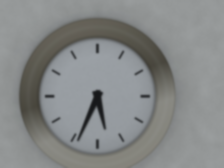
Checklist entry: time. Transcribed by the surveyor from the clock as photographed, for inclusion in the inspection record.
5:34
